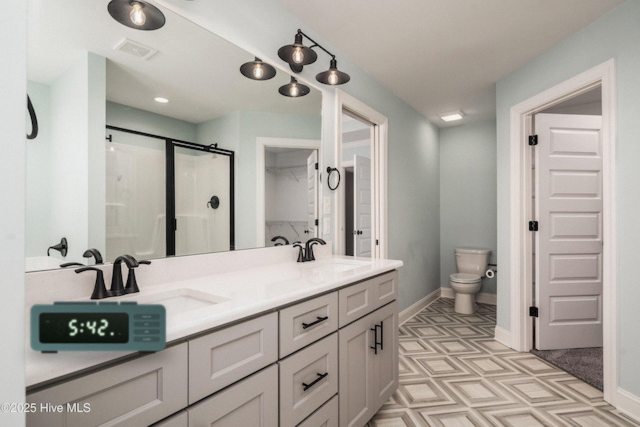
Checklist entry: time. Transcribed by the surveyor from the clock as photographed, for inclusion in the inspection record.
5:42
